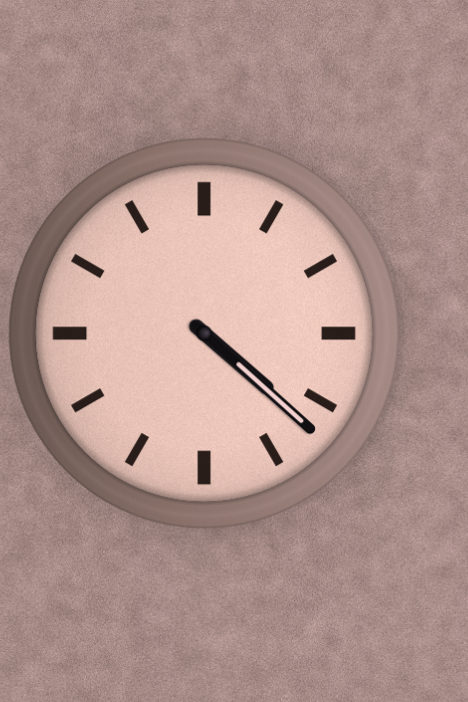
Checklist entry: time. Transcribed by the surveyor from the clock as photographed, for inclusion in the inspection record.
4:22
